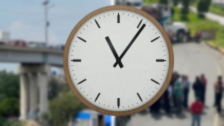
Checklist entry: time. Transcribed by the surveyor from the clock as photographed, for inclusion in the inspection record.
11:06
